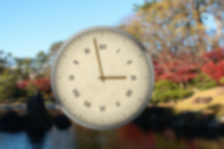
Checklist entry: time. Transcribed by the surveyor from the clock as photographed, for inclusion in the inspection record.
2:58
